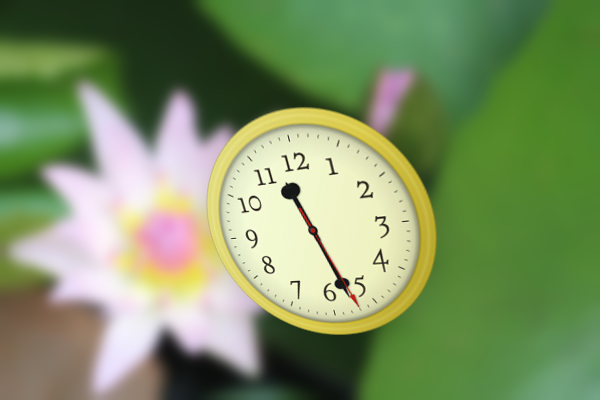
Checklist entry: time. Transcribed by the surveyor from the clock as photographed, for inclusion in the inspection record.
11:27:27
